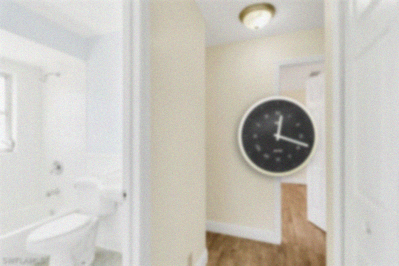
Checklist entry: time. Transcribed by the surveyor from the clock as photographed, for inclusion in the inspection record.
12:18
